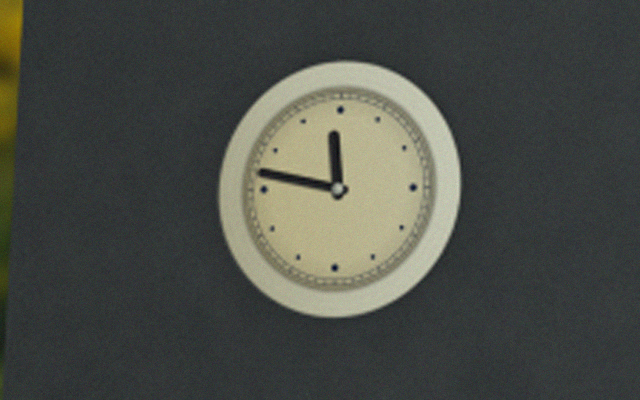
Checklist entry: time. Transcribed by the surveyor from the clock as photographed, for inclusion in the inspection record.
11:47
